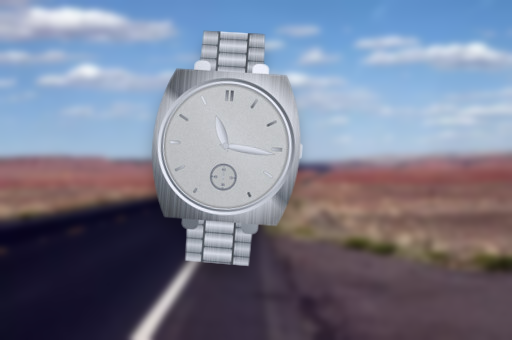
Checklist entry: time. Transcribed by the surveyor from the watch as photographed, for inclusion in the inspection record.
11:16
